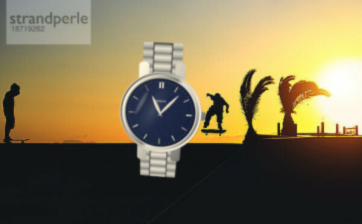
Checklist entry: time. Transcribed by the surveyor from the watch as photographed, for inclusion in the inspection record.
11:07
